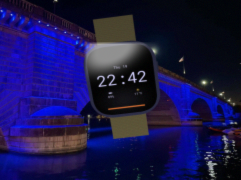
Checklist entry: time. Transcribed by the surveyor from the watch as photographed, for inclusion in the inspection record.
22:42
